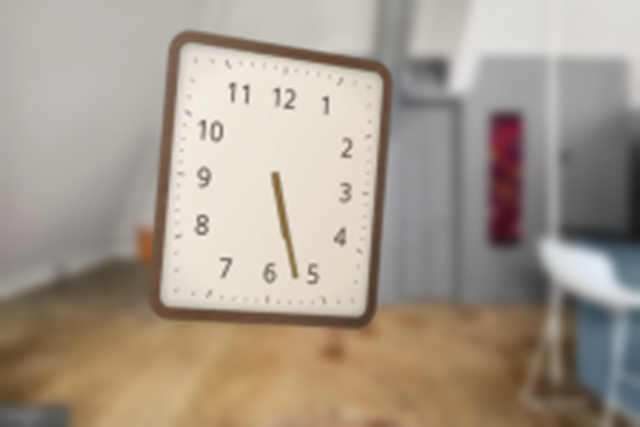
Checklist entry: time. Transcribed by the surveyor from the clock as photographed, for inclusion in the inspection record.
5:27
